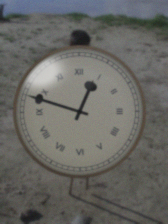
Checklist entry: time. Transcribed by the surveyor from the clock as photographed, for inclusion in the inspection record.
12:48
